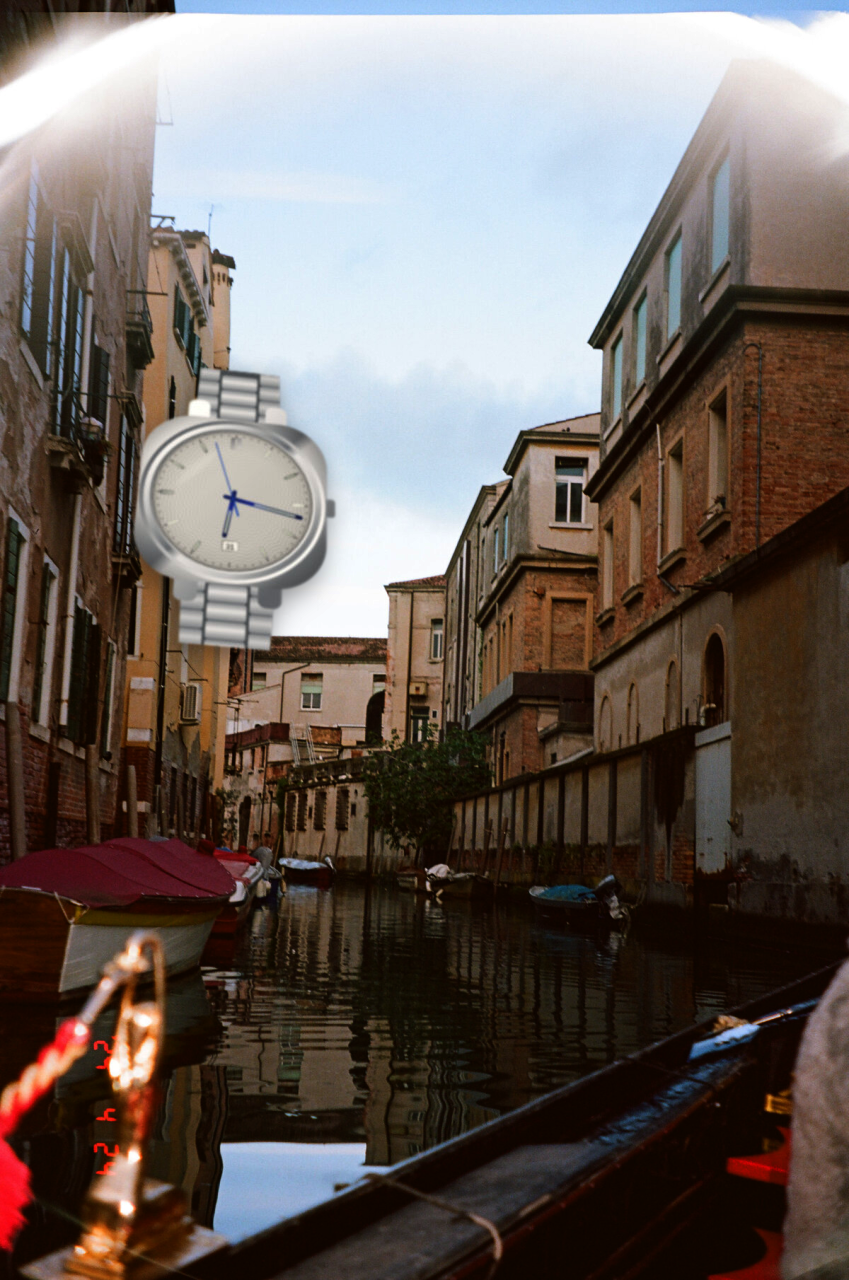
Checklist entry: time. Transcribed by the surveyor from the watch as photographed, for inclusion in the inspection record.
6:16:57
